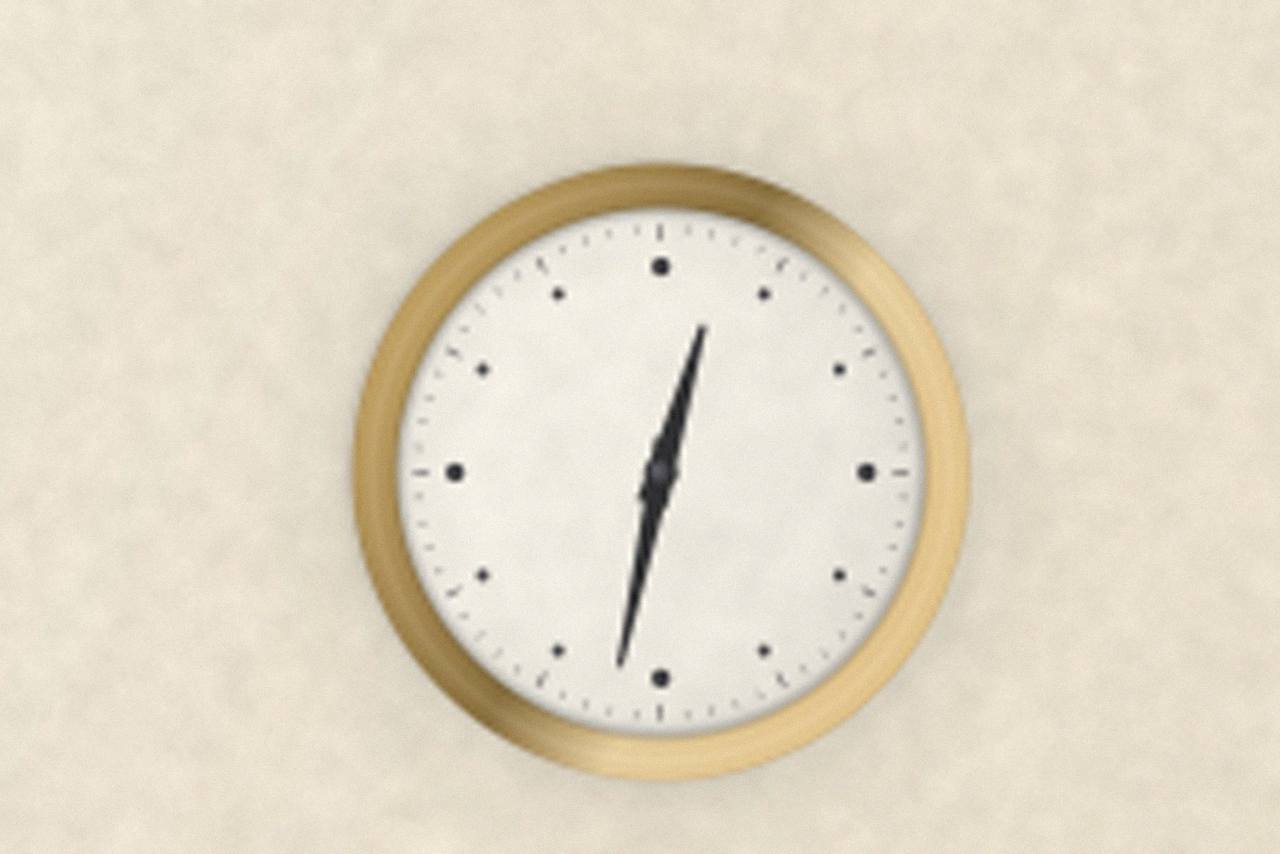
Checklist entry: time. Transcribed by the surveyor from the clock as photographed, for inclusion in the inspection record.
12:32
